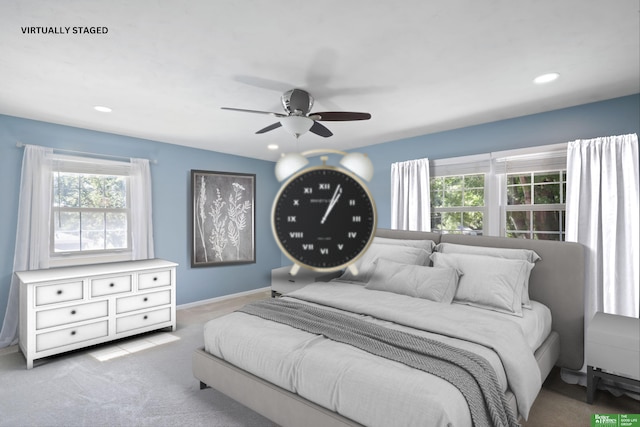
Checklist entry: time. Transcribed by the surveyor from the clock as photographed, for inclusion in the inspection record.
1:04
